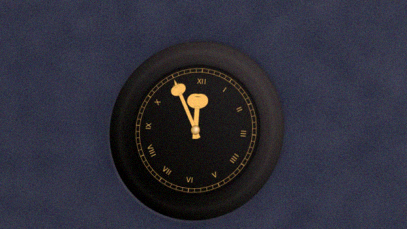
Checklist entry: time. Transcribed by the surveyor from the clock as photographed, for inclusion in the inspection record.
11:55
